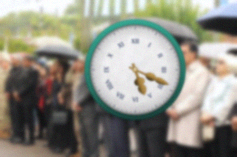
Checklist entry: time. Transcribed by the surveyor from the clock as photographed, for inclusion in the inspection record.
5:19
